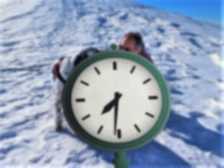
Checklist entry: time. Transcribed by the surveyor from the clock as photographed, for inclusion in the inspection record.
7:31
